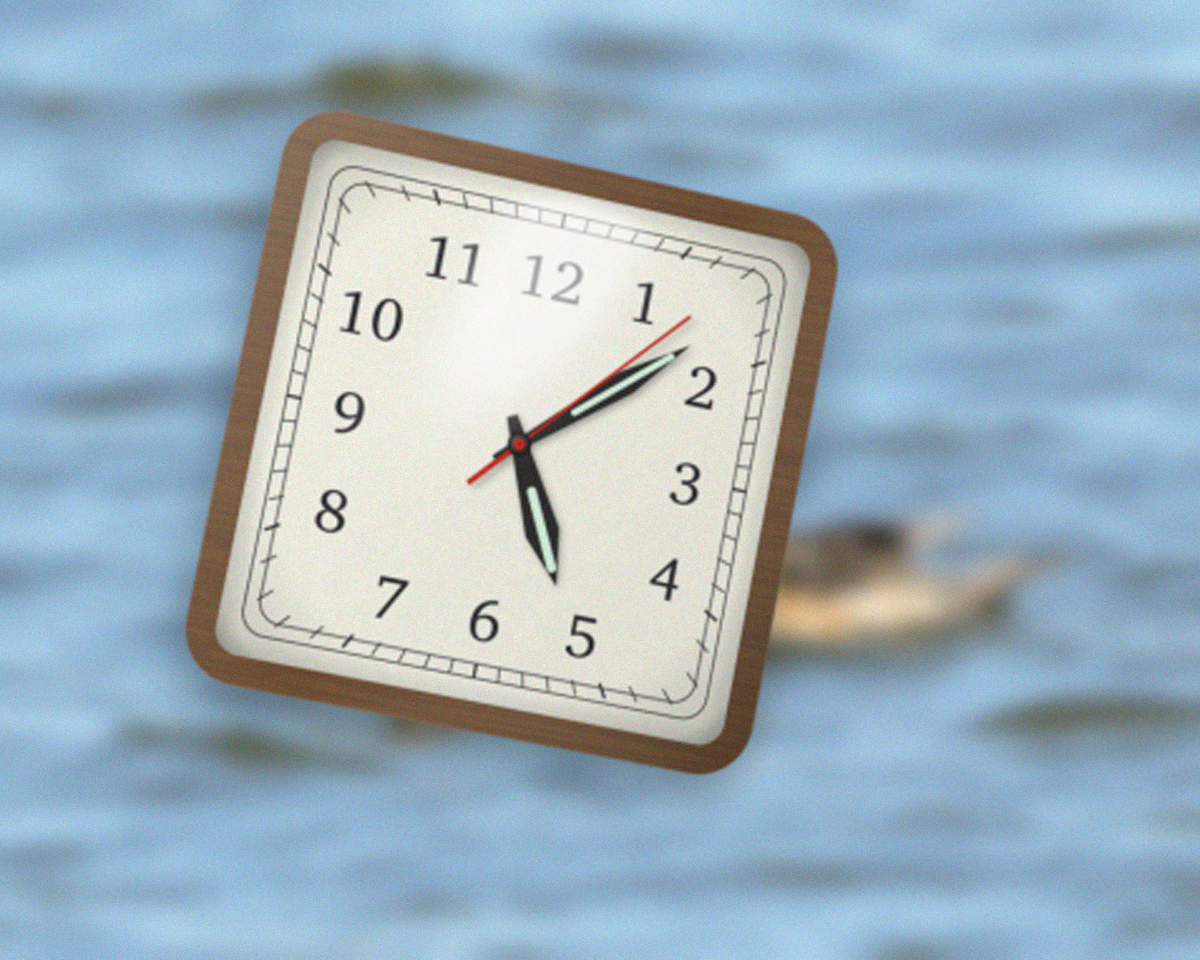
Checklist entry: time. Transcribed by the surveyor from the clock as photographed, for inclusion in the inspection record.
5:08:07
